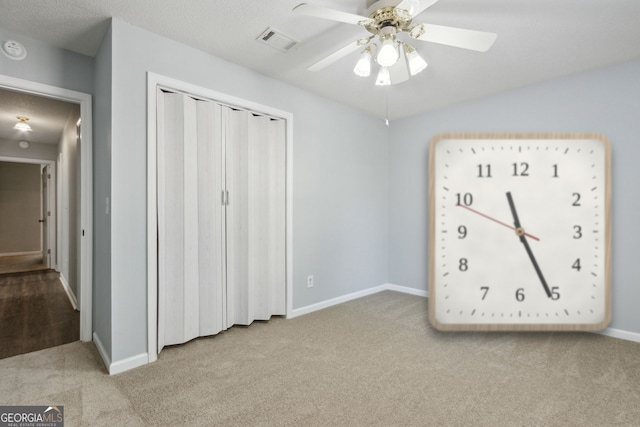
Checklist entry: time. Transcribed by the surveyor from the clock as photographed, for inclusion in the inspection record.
11:25:49
